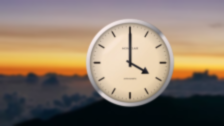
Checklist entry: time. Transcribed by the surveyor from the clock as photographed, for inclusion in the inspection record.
4:00
